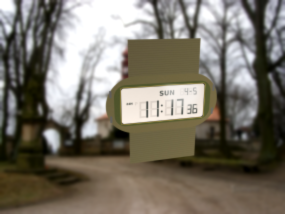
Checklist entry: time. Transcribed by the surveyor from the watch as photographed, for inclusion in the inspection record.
11:17:36
